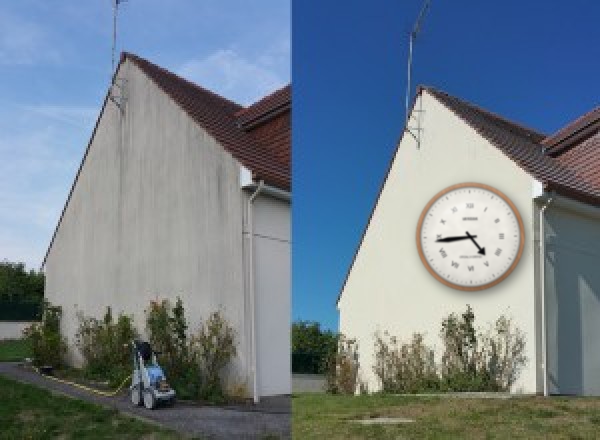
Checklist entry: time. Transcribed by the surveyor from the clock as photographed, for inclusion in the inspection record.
4:44
